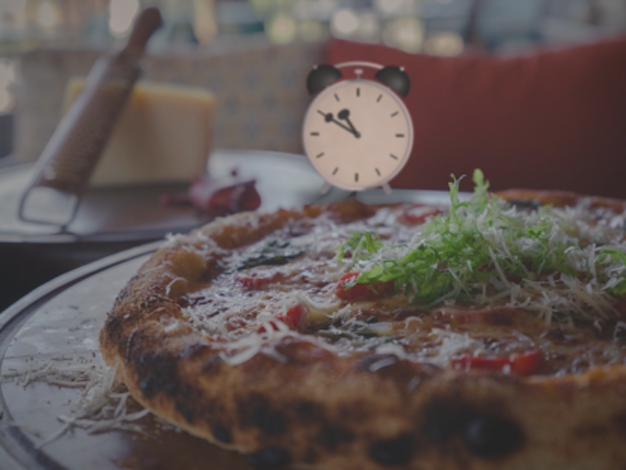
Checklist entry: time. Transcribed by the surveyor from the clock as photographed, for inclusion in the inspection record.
10:50
